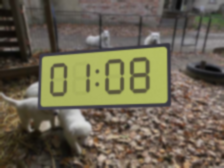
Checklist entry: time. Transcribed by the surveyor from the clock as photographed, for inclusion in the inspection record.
1:08
